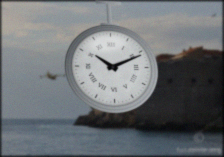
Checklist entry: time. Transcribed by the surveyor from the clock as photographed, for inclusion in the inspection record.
10:11
